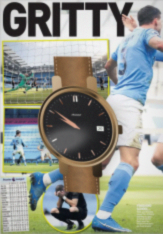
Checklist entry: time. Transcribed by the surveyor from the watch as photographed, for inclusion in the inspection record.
9:51
